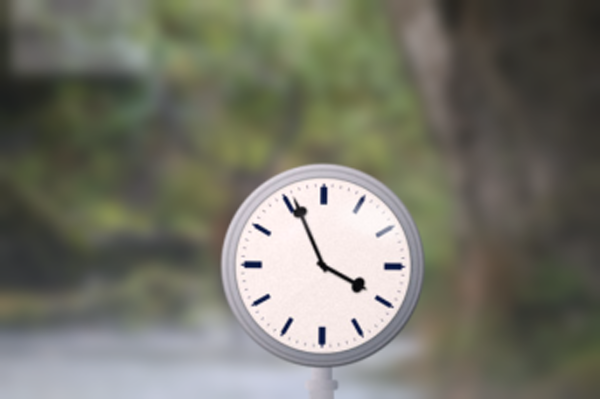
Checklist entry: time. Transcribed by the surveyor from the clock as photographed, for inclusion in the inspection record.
3:56
